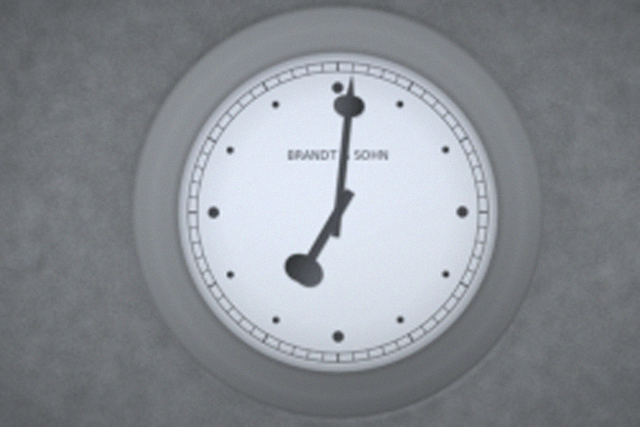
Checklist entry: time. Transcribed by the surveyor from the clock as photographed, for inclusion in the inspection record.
7:01
